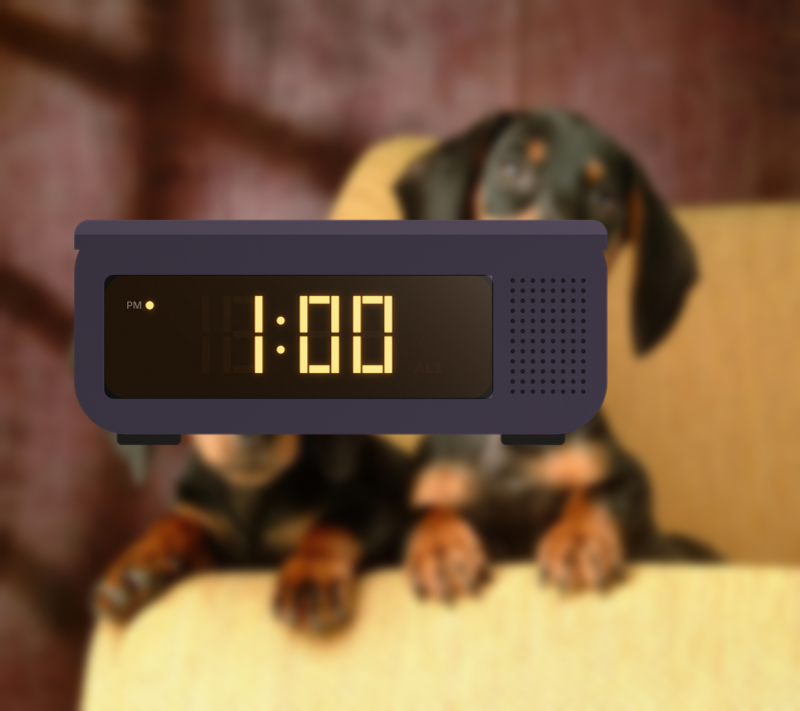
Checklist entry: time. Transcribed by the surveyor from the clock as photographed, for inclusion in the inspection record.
1:00
